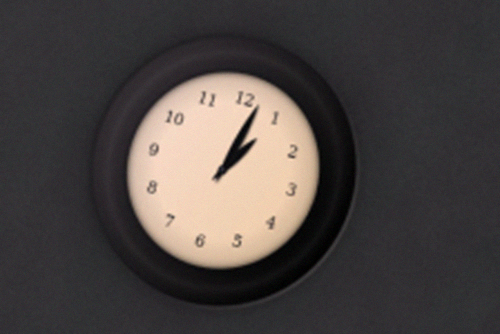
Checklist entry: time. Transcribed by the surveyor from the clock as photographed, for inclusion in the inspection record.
1:02
